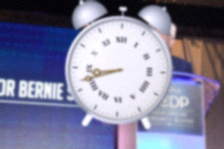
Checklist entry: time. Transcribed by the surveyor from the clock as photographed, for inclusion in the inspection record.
8:42
